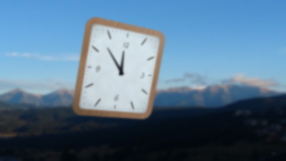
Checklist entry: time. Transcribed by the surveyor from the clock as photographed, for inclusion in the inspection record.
11:53
